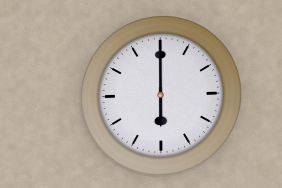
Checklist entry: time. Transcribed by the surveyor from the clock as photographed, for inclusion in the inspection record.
6:00
